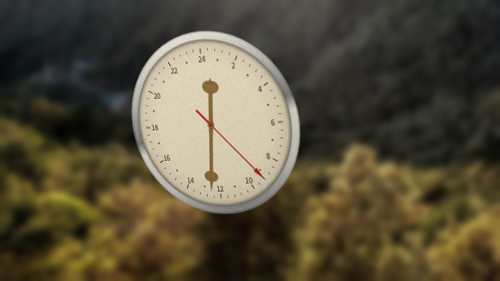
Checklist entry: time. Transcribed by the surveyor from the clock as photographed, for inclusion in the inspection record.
0:31:23
